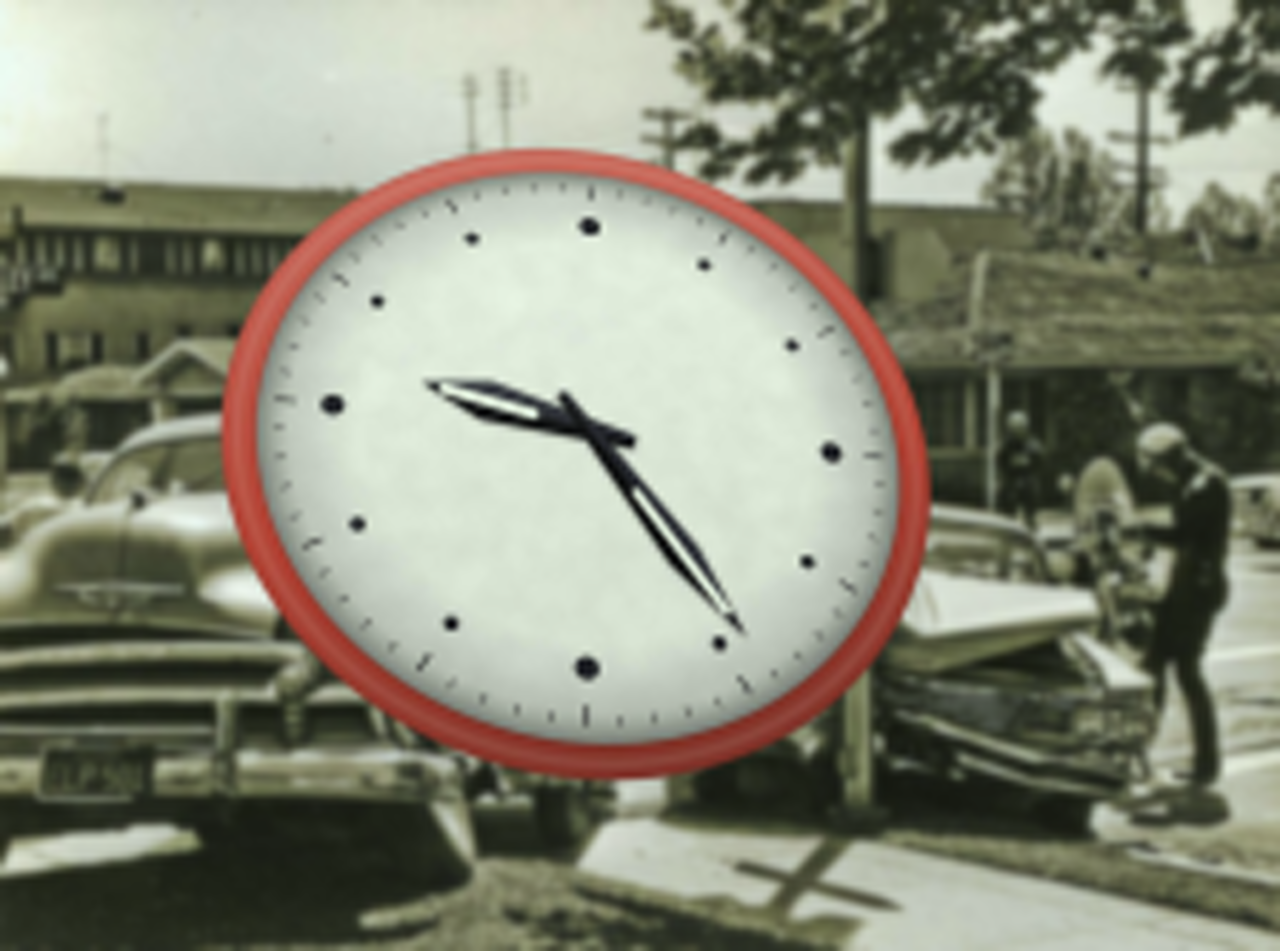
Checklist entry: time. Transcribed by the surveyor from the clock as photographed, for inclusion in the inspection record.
9:24
